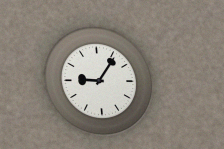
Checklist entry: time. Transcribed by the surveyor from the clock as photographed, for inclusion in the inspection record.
9:06
